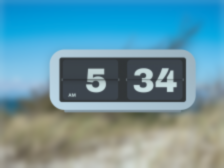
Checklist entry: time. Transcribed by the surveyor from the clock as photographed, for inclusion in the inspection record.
5:34
